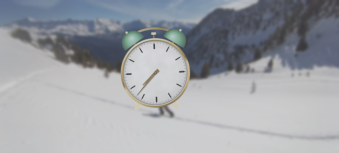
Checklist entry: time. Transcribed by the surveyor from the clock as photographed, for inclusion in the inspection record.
7:37
